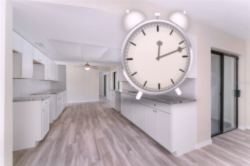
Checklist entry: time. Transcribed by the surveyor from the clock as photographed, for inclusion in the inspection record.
12:12
